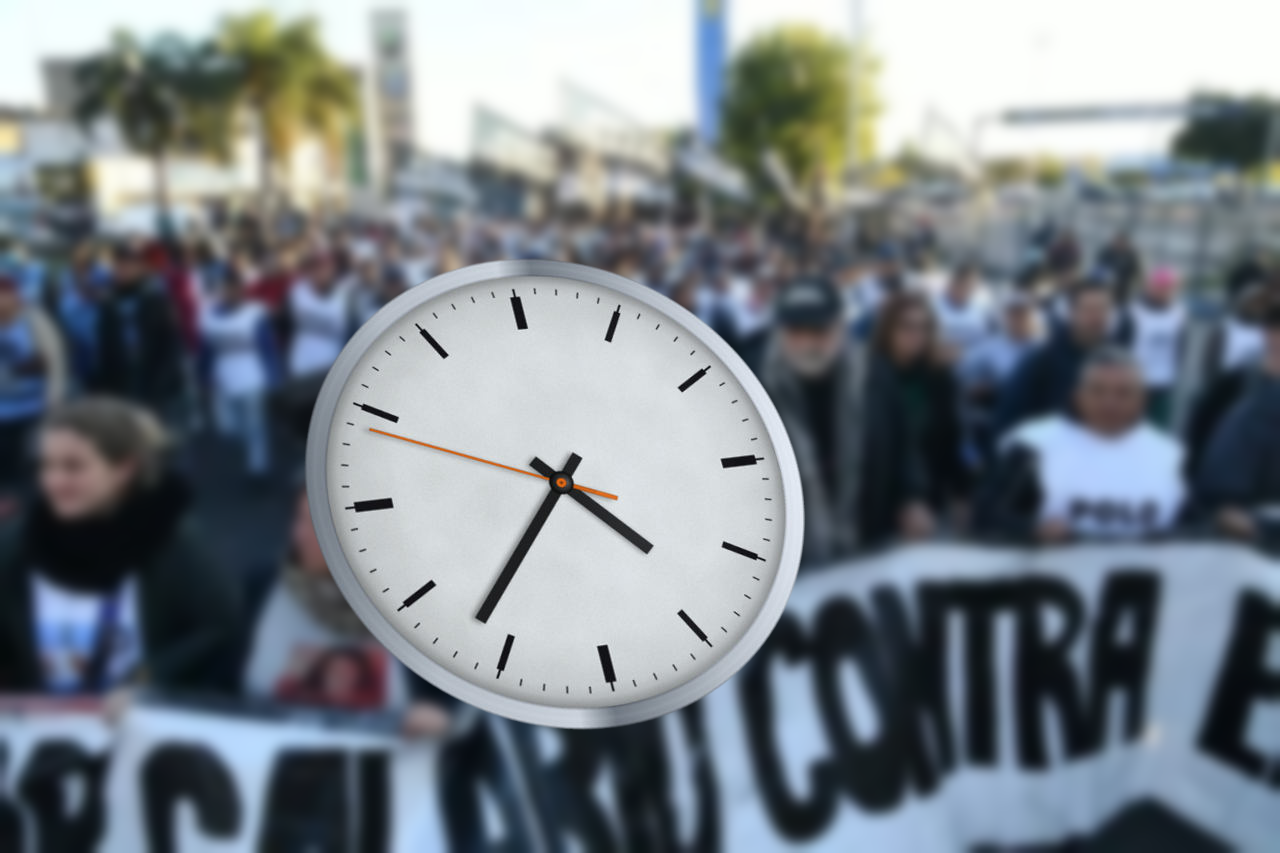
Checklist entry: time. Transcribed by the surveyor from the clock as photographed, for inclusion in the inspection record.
4:36:49
